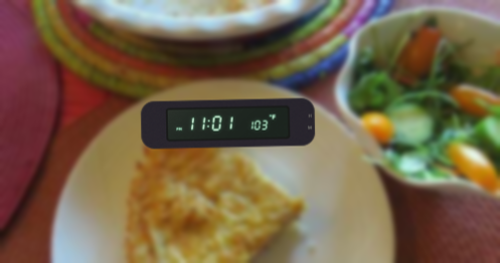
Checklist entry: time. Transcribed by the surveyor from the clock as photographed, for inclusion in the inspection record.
11:01
